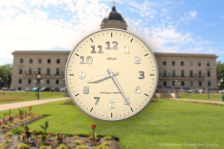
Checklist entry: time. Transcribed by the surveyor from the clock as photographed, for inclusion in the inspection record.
8:25
